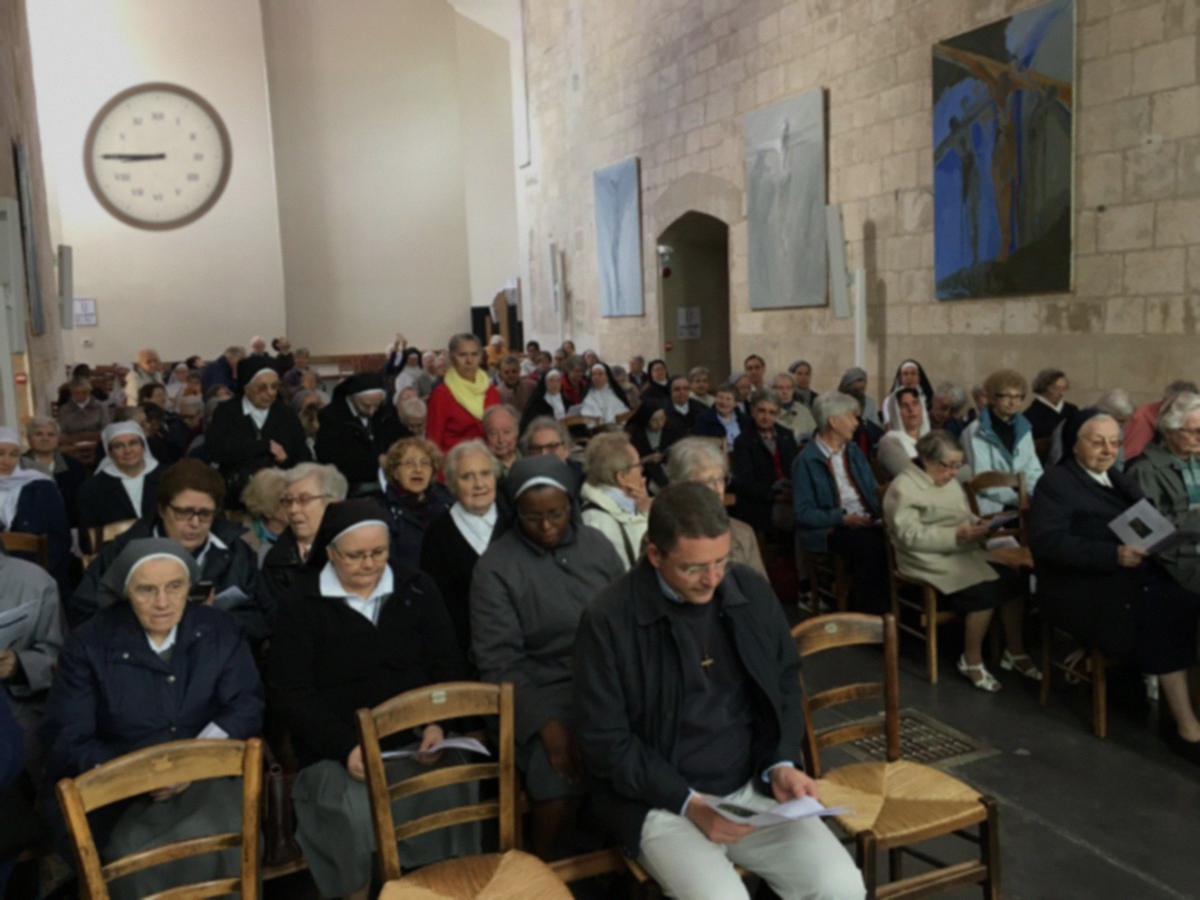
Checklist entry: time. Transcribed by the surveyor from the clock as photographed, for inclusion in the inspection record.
8:45
